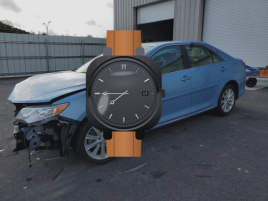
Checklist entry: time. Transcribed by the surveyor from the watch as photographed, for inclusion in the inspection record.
7:45
